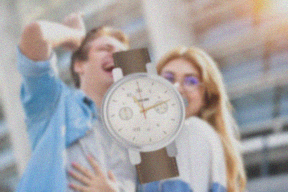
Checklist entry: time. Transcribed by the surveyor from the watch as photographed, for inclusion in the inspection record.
11:13
